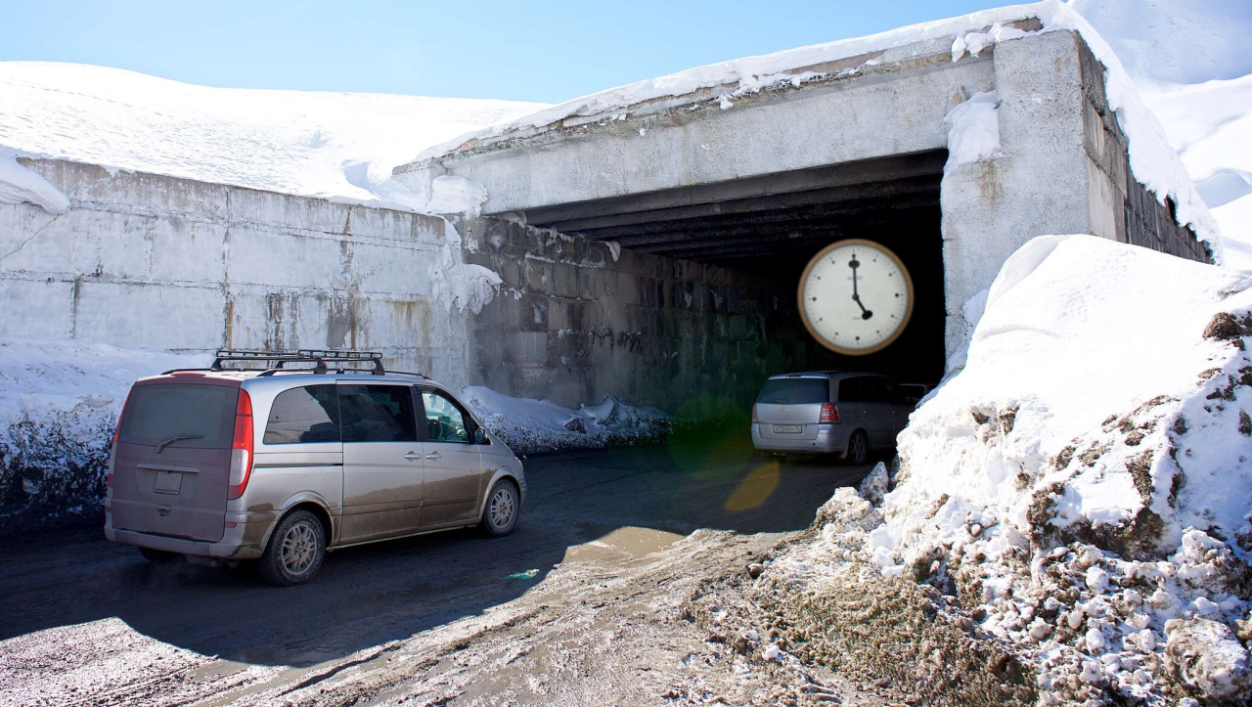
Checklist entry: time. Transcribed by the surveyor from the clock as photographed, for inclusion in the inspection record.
5:00
